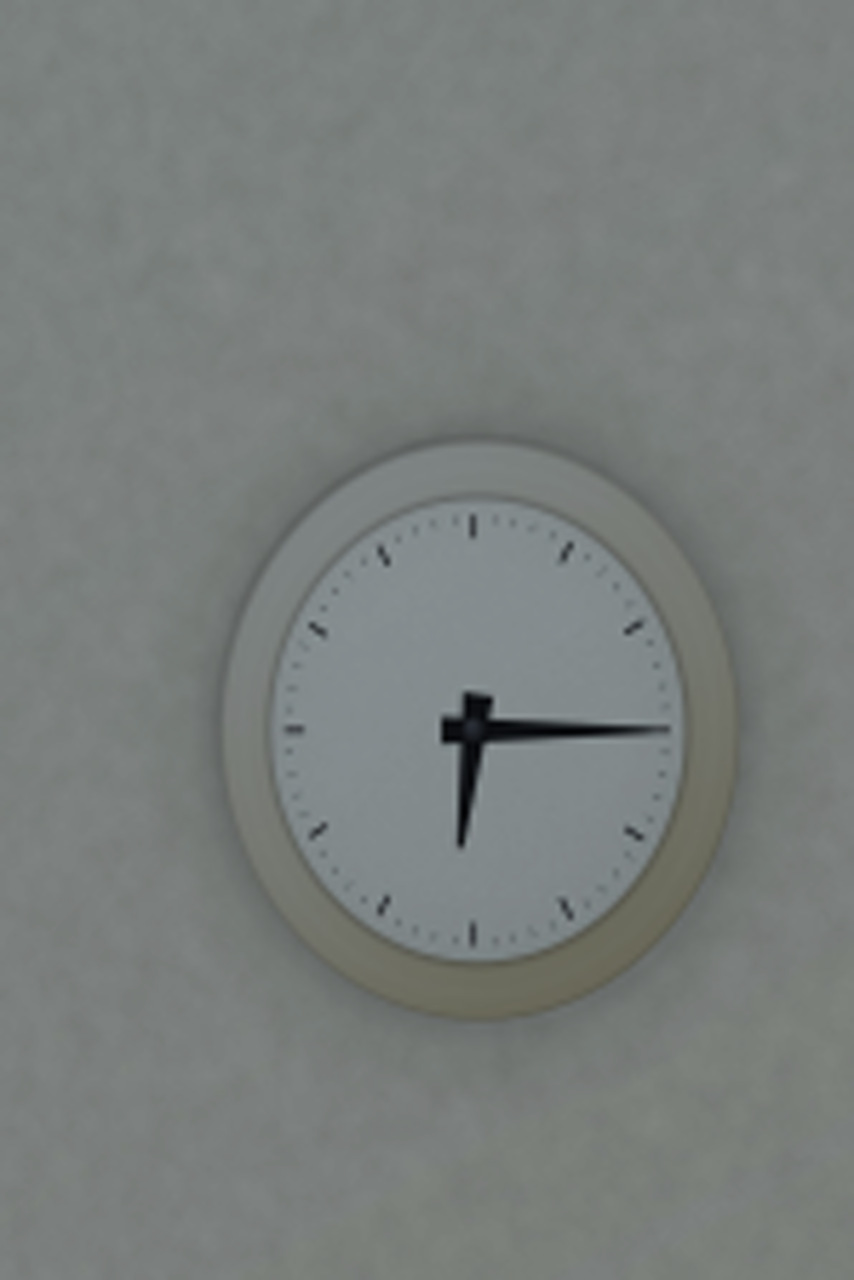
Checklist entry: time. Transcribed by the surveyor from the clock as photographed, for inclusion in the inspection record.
6:15
